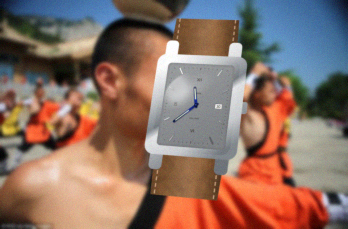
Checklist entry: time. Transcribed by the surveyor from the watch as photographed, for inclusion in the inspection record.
11:38
